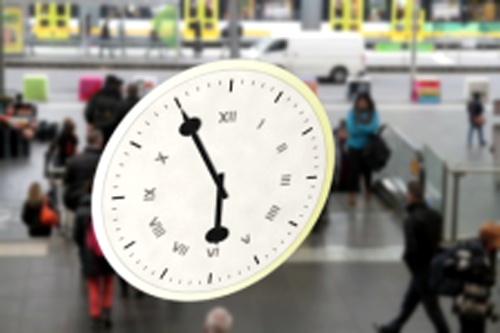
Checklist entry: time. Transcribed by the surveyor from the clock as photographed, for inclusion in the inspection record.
5:55
